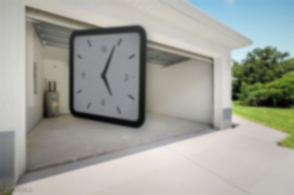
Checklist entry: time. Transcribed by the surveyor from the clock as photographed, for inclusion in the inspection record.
5:04
